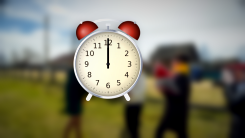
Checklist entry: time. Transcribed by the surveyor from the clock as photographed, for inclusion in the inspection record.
12:00
